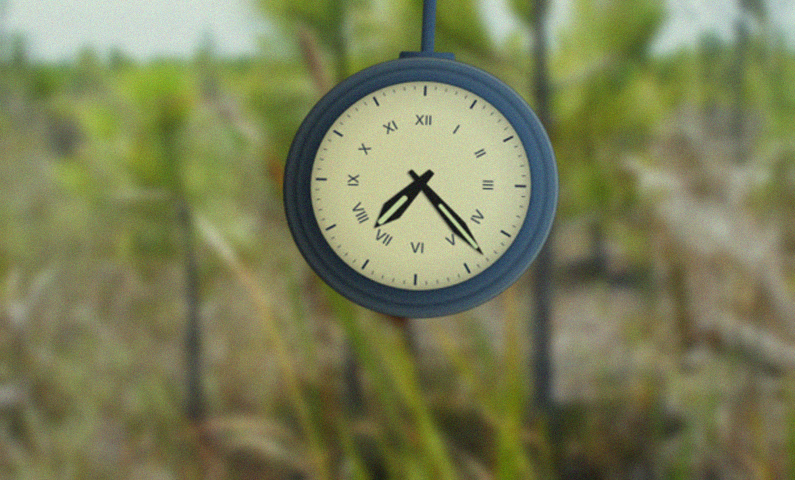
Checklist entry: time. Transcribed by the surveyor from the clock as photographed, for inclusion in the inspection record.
7:23
